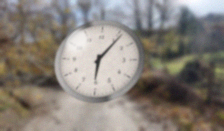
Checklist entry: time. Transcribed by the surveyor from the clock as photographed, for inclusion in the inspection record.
6:06
